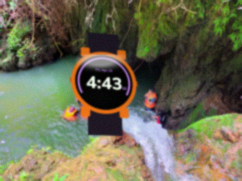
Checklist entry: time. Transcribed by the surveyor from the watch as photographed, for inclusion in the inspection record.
4:43
